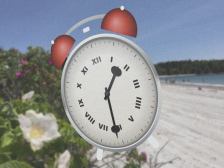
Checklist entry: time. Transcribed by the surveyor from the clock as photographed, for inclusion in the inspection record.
1:31
